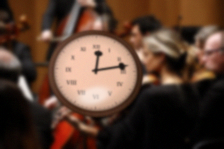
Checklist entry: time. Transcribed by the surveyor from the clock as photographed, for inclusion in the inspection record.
12:13
